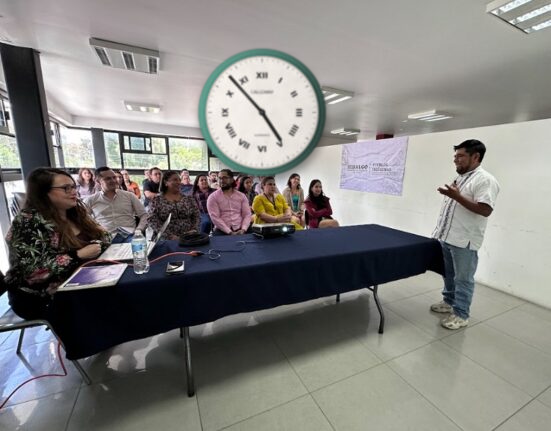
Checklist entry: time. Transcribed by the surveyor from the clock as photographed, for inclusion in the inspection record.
4:53
